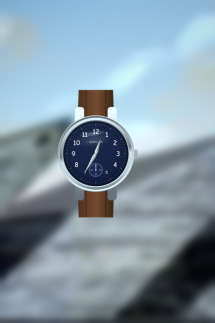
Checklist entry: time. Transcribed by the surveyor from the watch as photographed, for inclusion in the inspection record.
12:35
